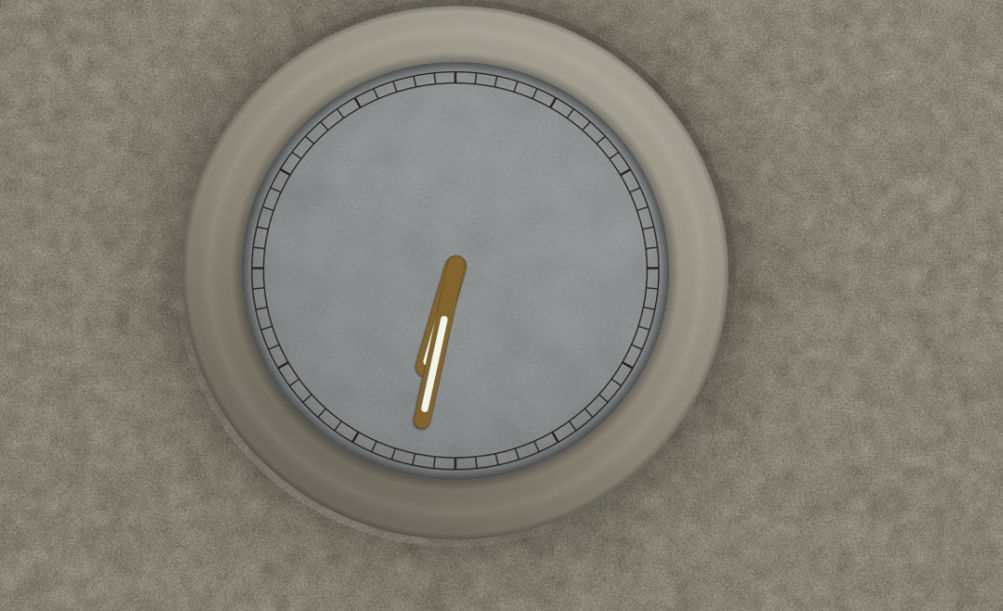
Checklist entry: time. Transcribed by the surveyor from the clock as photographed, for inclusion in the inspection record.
6:32
